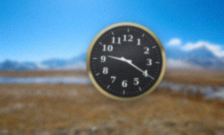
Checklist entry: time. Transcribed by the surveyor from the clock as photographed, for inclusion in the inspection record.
9:20
